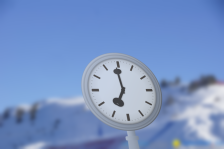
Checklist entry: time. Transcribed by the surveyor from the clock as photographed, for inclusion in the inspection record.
6:59
